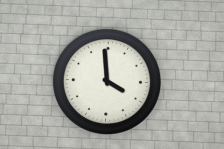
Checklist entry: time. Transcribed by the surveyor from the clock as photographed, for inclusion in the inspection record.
3:59
